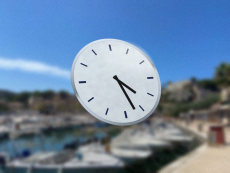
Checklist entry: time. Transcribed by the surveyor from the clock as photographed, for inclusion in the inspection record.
4:27
